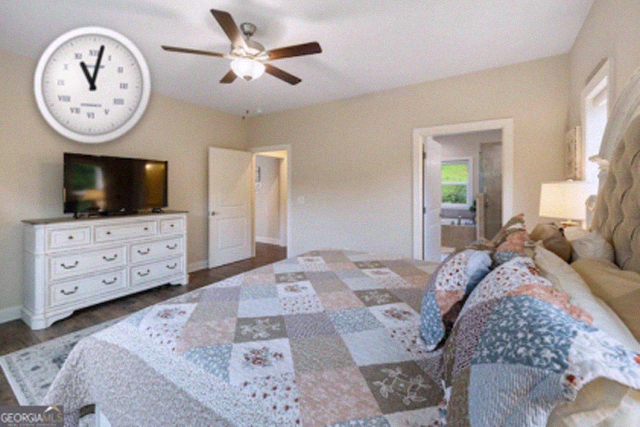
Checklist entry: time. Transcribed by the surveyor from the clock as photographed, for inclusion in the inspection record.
11:02
